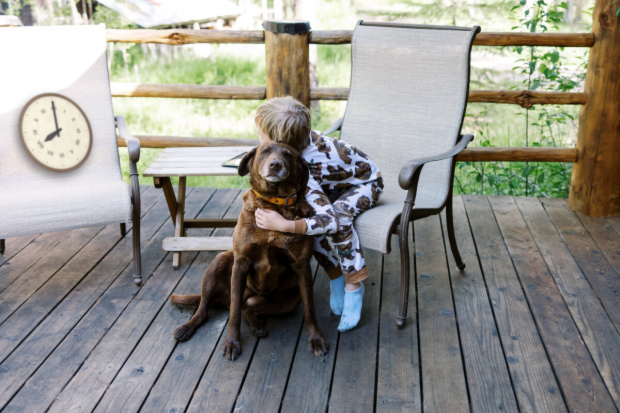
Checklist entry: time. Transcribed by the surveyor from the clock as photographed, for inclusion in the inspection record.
8:00
